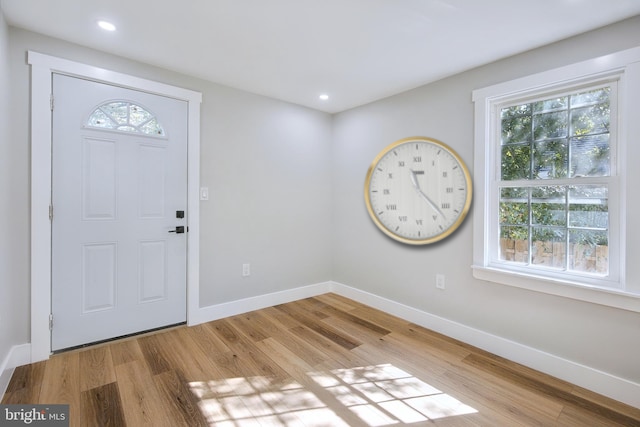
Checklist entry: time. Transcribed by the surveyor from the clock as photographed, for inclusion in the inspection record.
11:23
